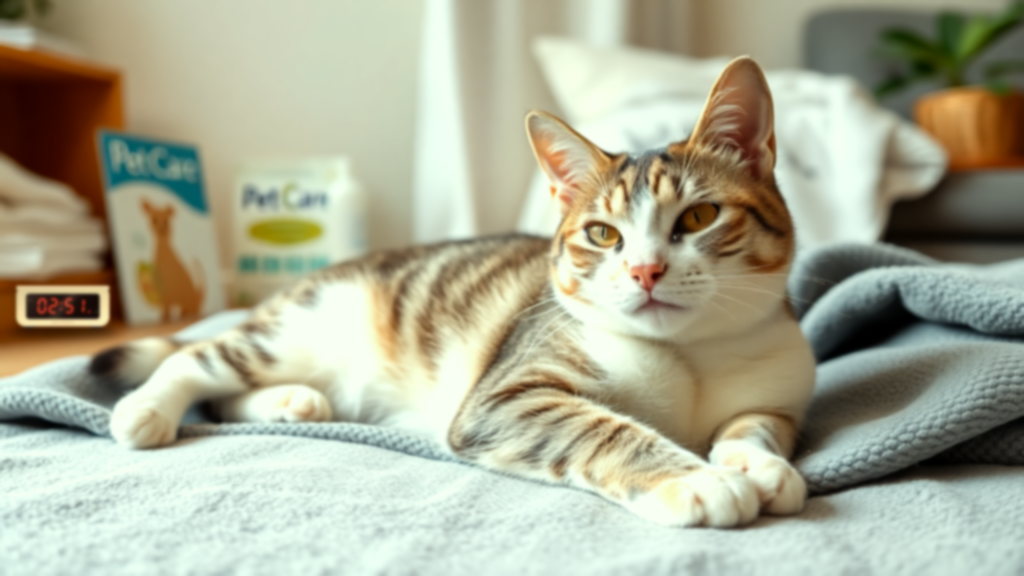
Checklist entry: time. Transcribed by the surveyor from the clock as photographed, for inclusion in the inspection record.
2:51
